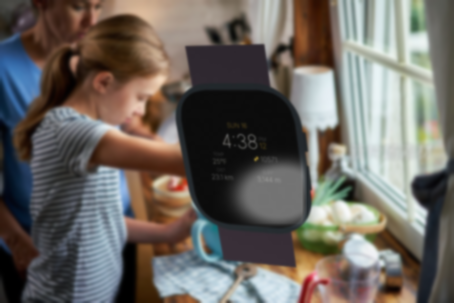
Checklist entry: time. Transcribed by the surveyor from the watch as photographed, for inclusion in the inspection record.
4:38
